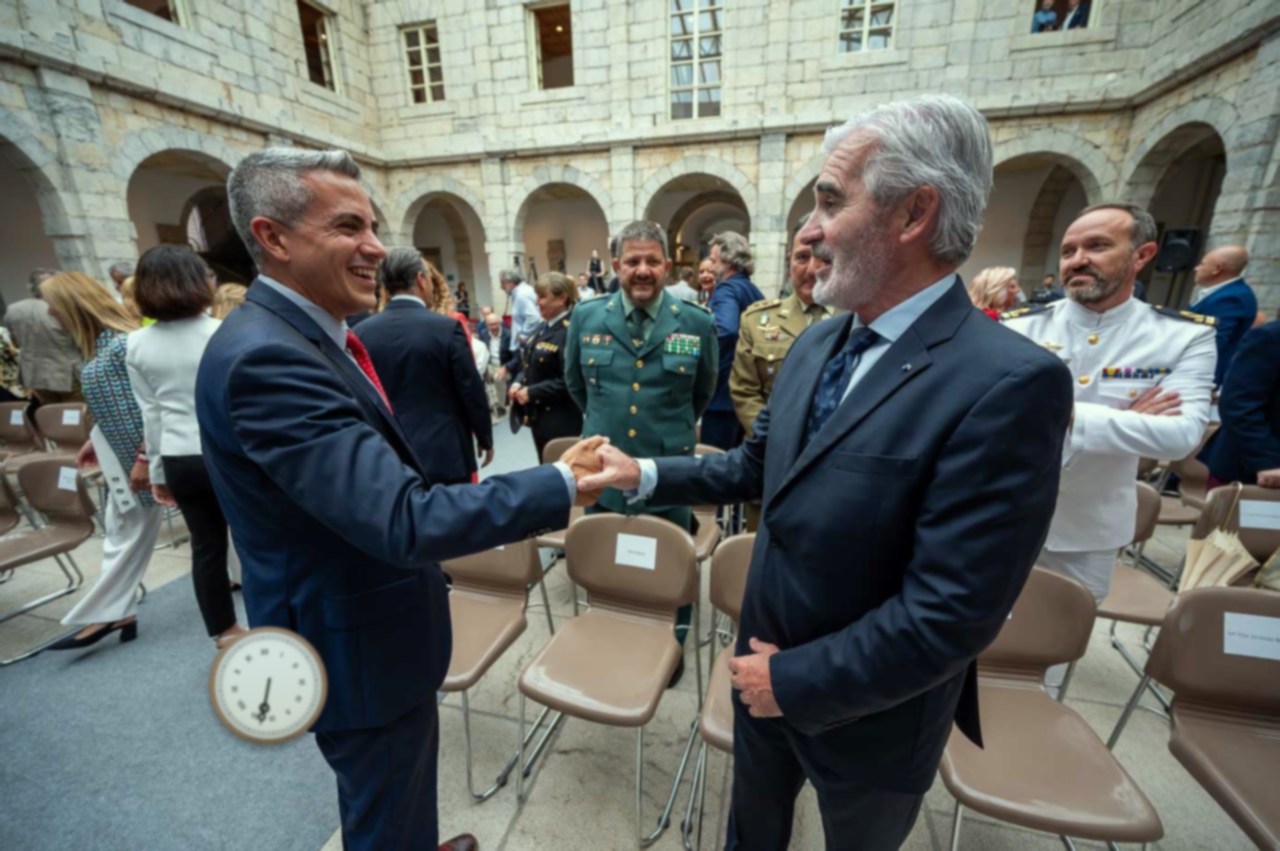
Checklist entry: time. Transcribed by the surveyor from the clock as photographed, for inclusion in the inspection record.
6:33
